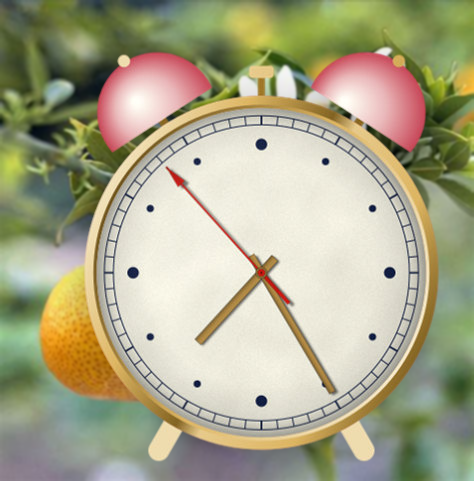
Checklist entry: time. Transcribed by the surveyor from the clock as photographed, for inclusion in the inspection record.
7:24:53
